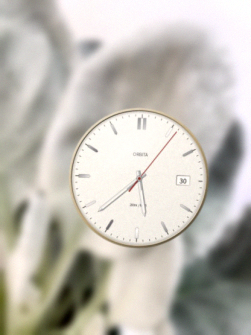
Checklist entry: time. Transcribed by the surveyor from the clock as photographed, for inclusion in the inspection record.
5:38:06
